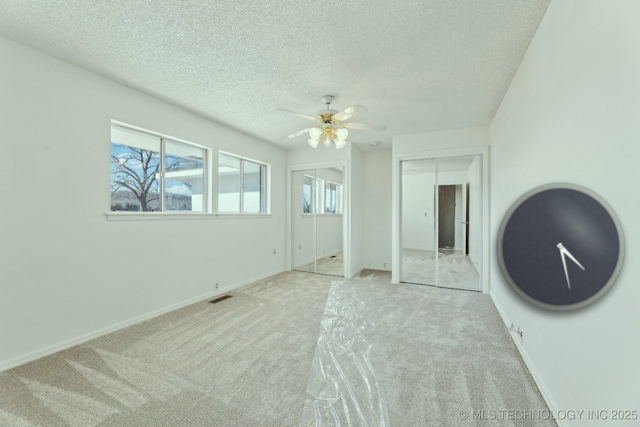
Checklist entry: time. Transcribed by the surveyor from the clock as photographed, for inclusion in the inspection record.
4:28
